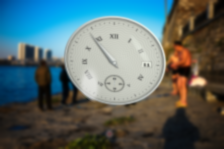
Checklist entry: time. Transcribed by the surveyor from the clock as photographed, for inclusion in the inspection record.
10:54
